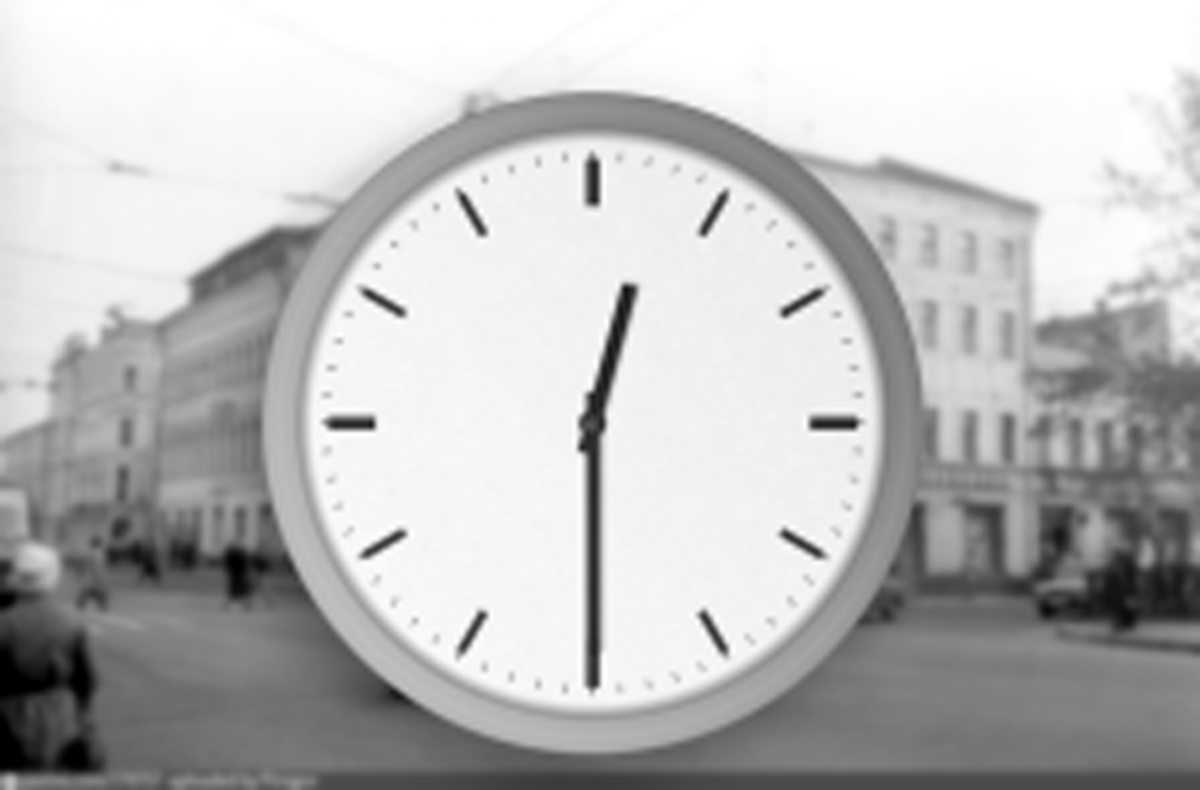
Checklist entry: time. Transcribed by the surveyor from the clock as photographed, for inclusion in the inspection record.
12:30
